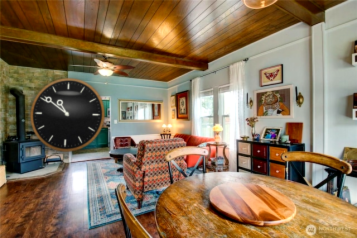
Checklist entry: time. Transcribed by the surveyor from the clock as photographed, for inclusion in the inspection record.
10:51
